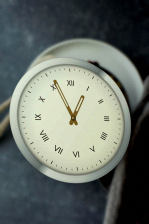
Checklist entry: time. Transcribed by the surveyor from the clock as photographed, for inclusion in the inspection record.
12:56
